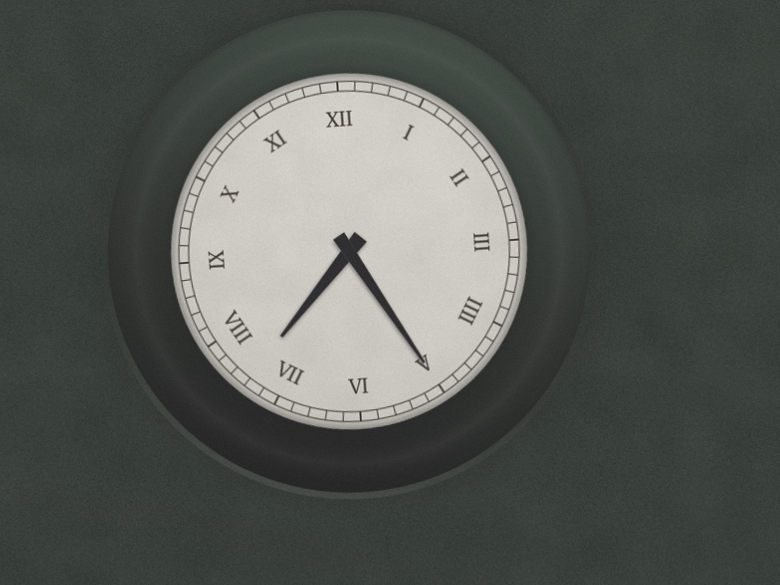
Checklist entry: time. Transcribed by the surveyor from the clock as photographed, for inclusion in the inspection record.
7:25
